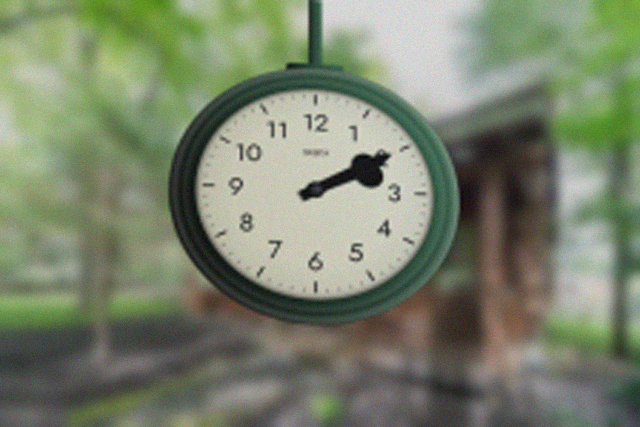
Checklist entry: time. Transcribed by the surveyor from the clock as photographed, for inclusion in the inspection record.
2:10
